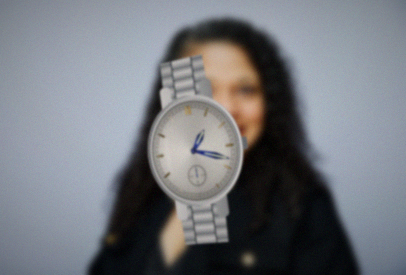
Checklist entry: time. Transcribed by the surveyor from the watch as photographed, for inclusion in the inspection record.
1:18
